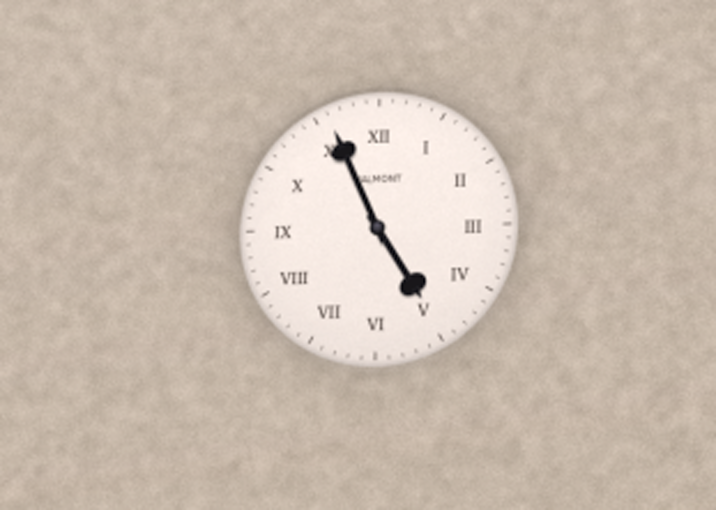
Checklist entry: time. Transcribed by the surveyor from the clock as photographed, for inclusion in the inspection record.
4:56
